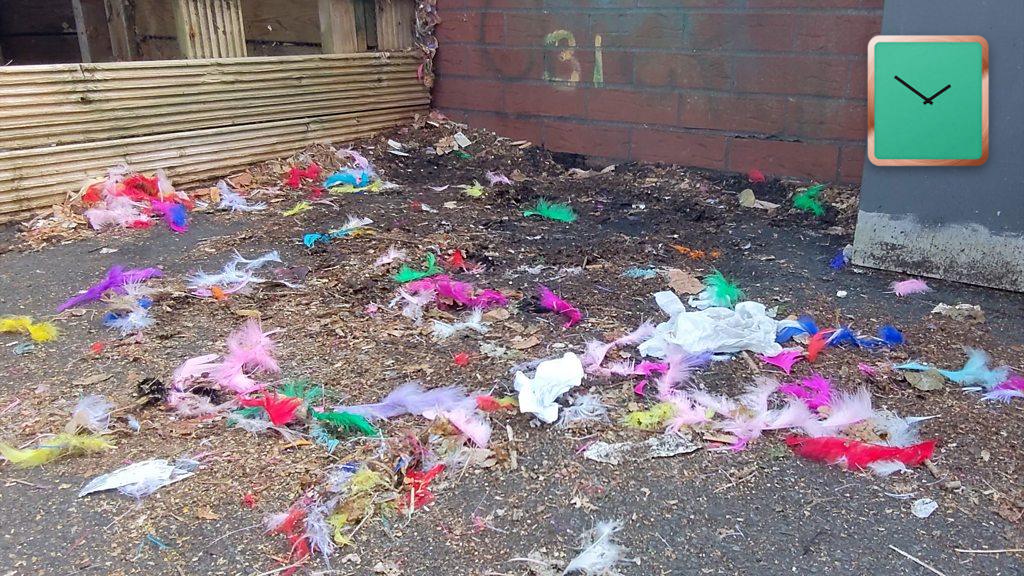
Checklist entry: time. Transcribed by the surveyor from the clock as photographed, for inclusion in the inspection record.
1:51
